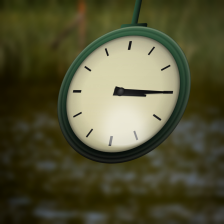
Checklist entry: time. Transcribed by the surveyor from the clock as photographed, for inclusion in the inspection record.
3:15
